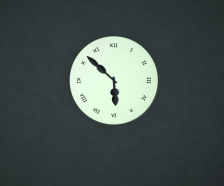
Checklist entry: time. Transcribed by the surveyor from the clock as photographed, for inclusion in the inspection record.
5:52
